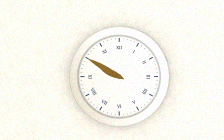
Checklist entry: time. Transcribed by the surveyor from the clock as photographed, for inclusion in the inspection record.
9:50
